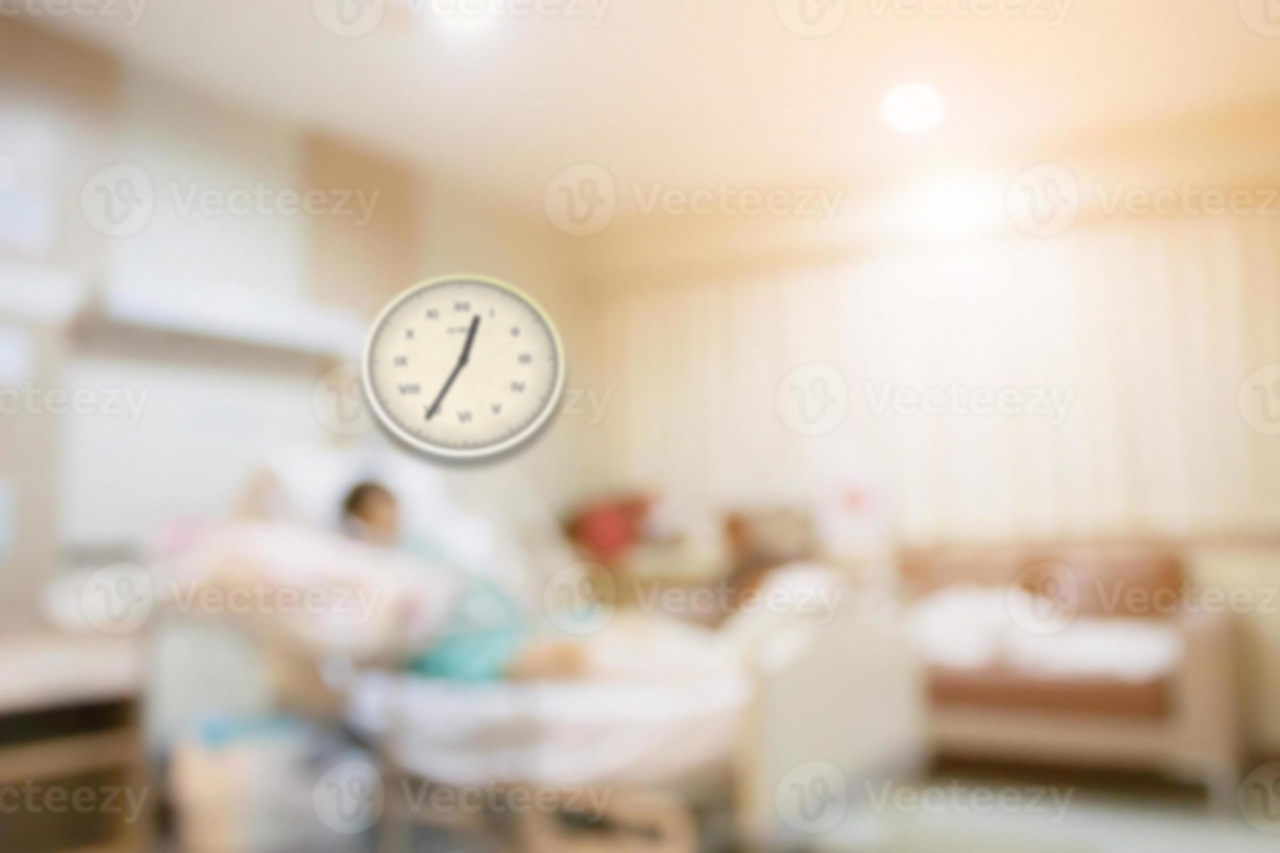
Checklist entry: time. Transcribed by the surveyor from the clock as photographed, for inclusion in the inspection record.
12:35
